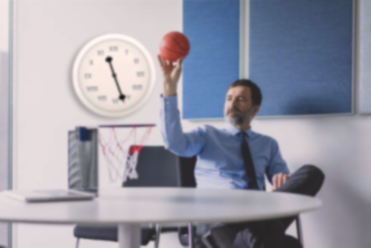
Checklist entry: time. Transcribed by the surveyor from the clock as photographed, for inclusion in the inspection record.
11:27
